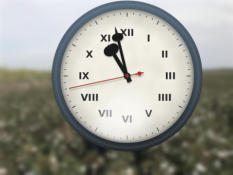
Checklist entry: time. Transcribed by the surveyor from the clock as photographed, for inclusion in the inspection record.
10:57:43
